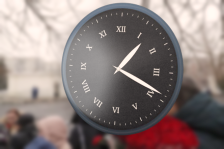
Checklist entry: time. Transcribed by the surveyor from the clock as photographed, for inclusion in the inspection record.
1:19
